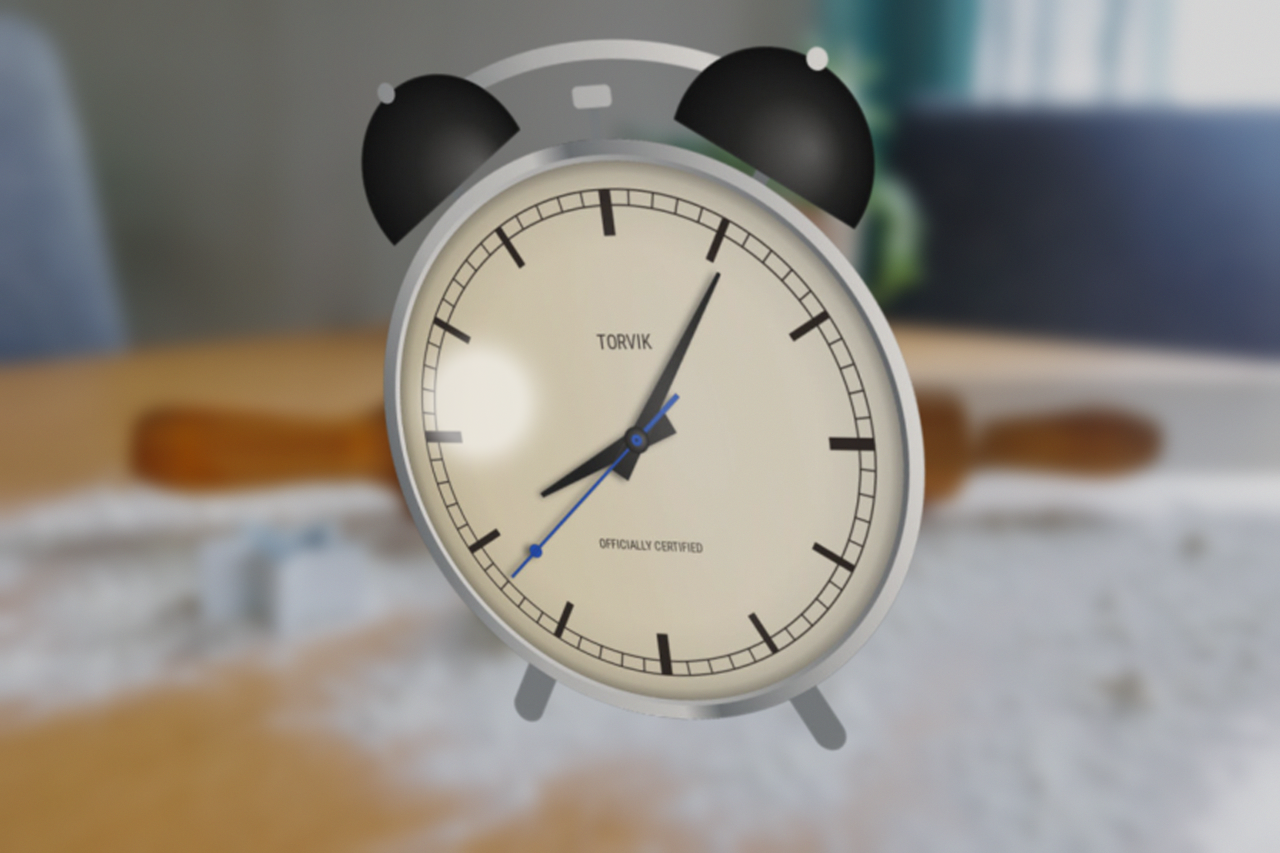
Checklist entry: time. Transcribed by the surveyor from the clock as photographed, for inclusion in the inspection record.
8:05:38
